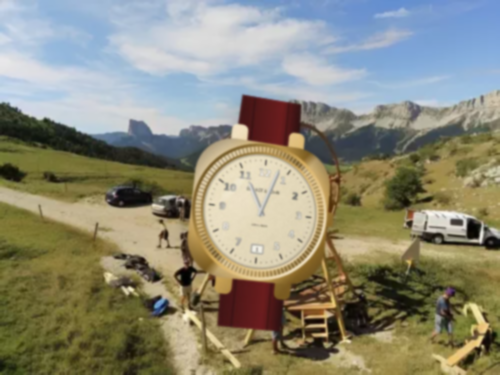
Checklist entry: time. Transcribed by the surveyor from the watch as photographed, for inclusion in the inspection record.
11:03
